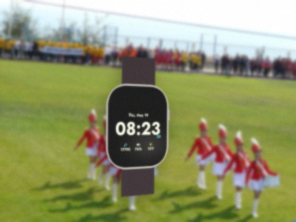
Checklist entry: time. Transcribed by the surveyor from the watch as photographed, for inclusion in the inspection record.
8:23
